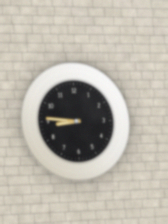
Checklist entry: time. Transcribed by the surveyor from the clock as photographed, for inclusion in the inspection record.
8:46
